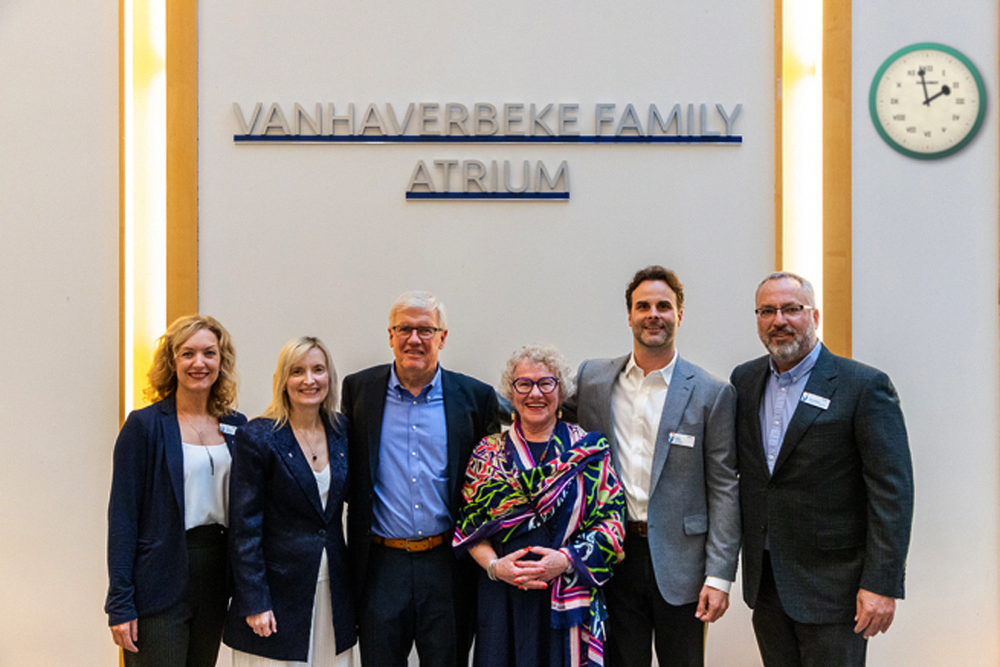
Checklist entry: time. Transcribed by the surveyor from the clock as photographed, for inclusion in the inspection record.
1:58
